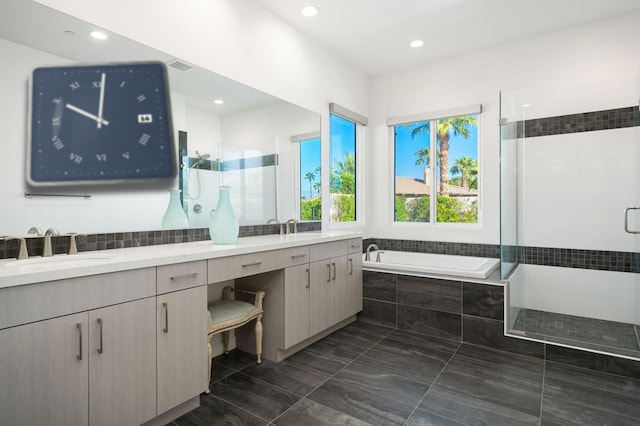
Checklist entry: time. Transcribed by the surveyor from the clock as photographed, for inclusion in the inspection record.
10:01
